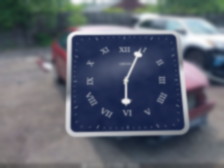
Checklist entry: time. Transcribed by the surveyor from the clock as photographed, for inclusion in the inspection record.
6:04
